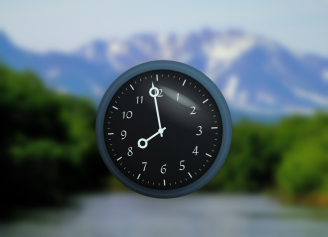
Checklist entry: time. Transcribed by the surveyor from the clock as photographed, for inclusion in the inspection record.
7:59
